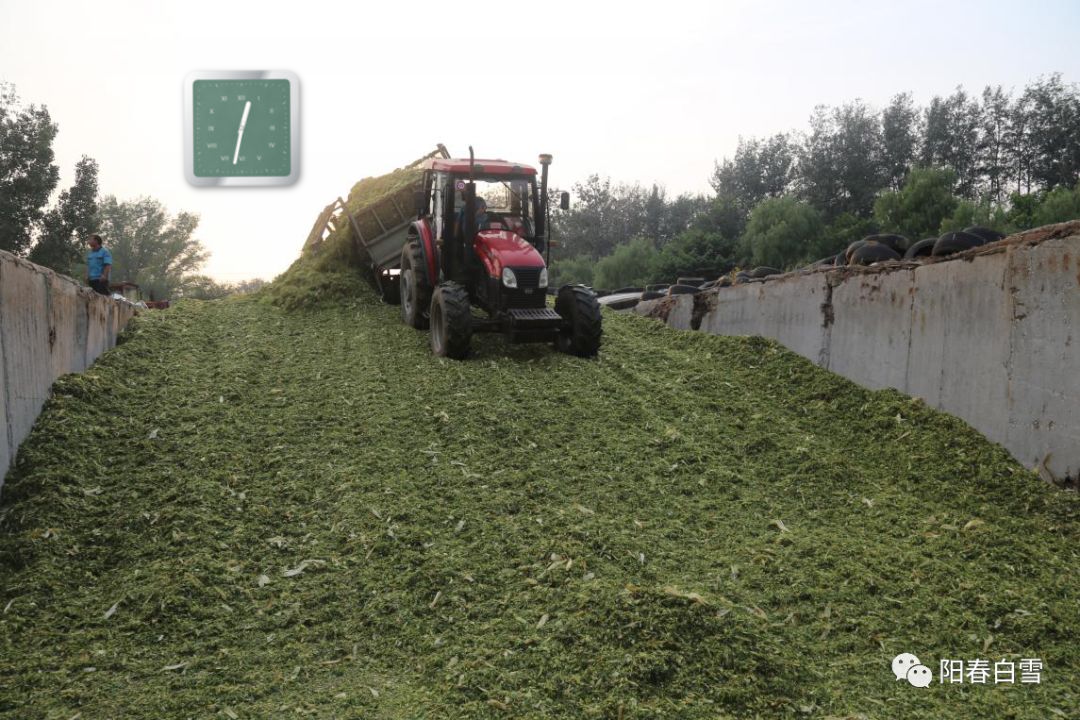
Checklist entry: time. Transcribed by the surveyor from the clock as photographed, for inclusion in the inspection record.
12:32
